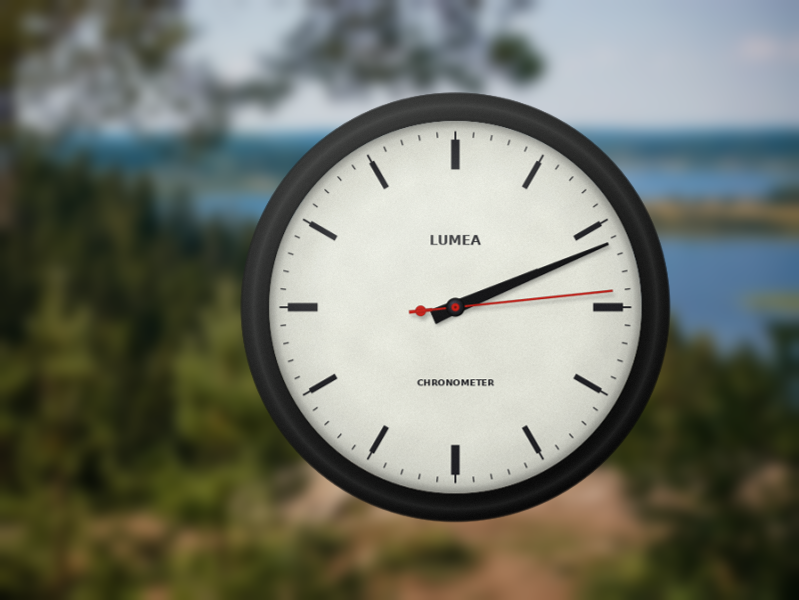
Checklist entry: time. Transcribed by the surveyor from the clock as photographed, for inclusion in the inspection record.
2:11:14
